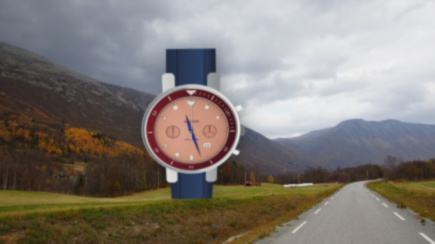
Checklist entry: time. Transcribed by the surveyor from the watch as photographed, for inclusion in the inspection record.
11:27
